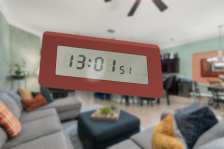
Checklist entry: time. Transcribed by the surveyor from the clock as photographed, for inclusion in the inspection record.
13:01:51
